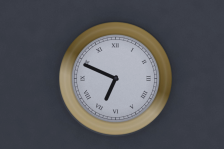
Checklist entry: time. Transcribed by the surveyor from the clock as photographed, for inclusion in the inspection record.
6:49
